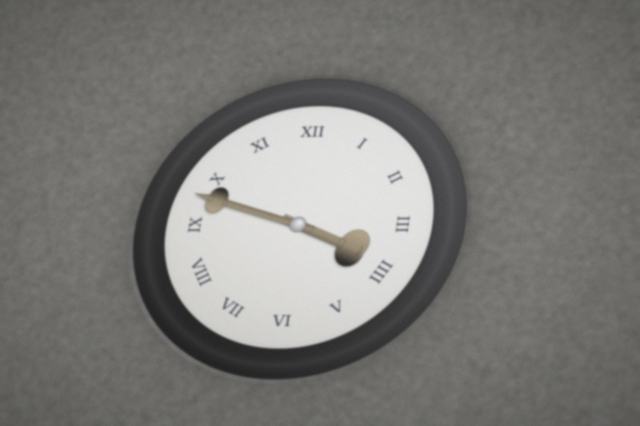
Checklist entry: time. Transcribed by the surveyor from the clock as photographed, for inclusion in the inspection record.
3:48
